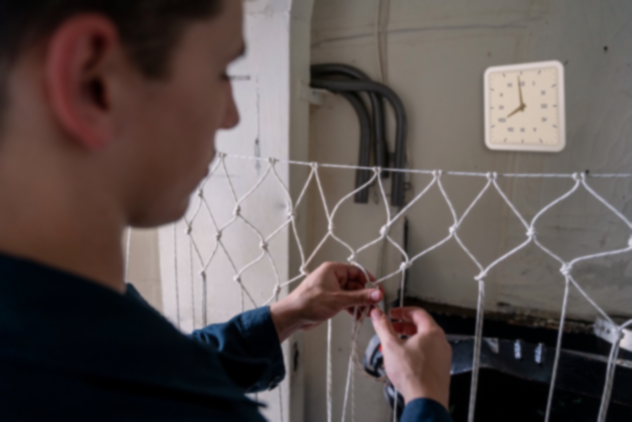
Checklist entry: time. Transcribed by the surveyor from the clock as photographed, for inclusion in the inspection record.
7:59
